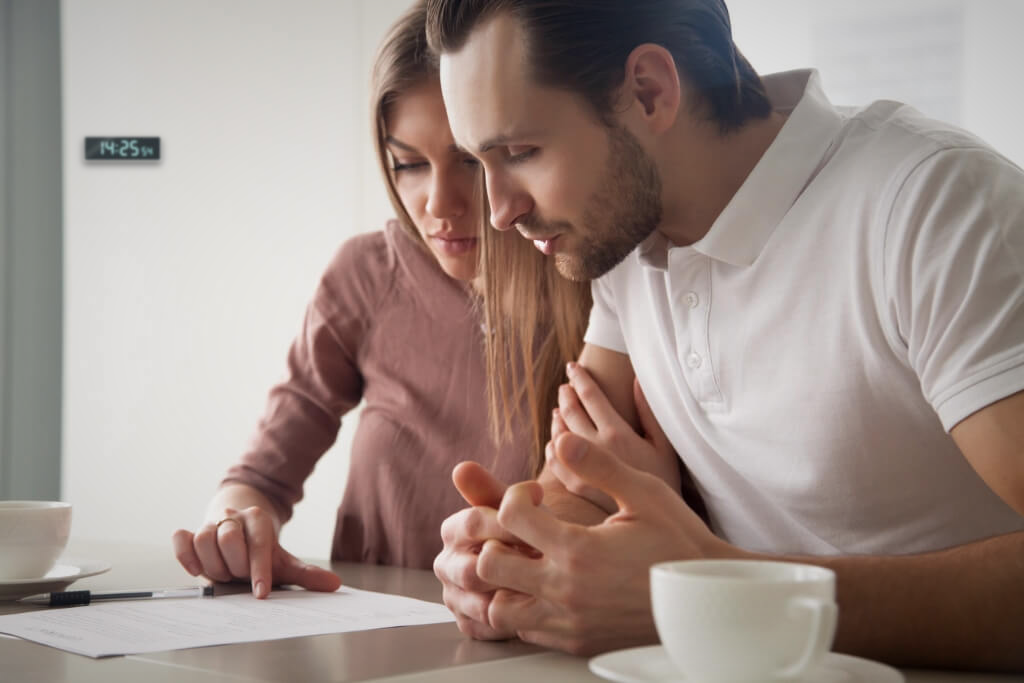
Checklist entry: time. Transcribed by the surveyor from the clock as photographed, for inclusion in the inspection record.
14:25
